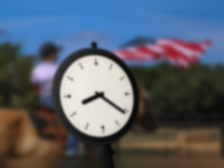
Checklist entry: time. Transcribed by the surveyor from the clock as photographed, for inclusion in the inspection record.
8:21
